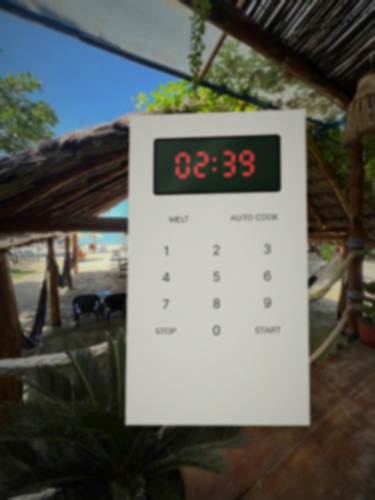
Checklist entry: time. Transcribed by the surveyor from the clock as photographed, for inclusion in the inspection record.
2:39
